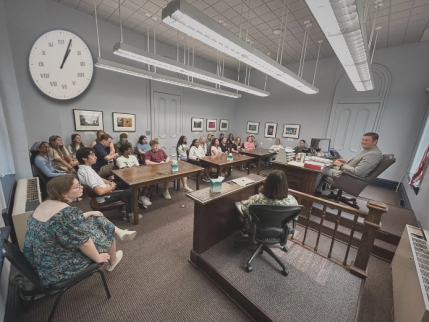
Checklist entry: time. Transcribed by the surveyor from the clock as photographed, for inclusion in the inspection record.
1:04
